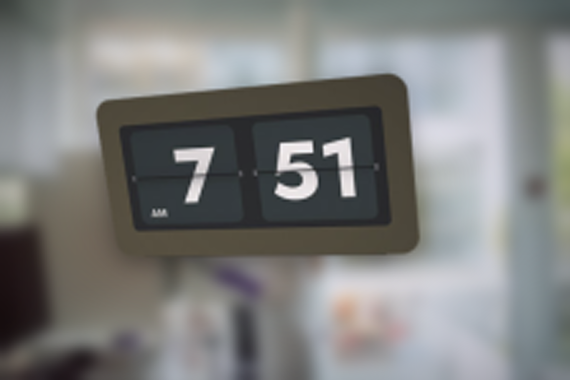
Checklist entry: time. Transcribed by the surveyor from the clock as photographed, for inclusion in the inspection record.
7:51
